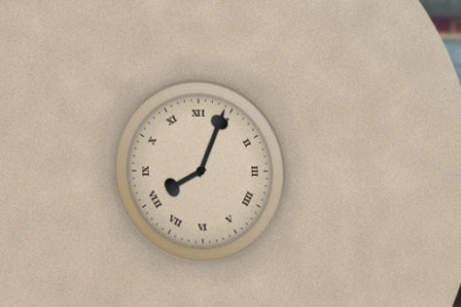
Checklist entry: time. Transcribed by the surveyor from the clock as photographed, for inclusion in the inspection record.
8:04
